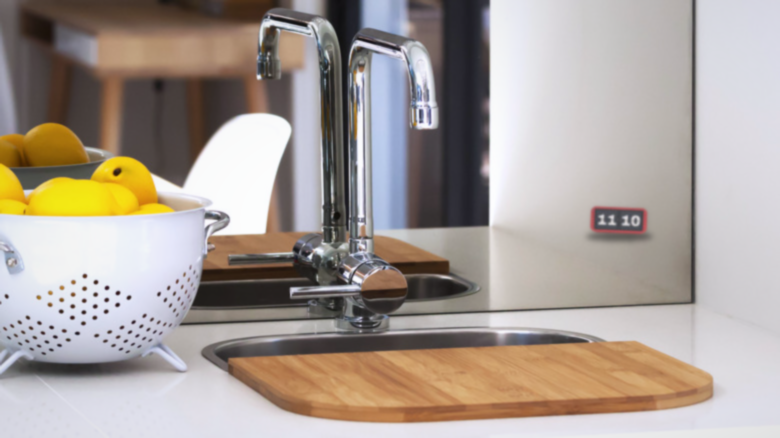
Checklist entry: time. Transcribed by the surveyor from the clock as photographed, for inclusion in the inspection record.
11:10
